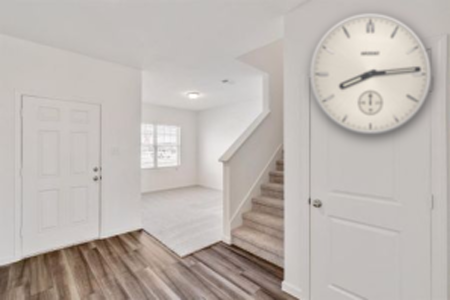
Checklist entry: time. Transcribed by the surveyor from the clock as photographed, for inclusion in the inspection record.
8:14
